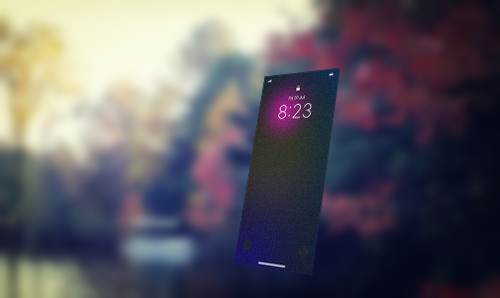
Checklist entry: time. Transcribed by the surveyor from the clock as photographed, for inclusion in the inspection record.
8:23
